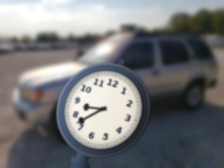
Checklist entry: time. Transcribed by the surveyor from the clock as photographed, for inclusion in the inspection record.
8:37
